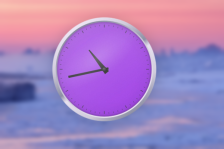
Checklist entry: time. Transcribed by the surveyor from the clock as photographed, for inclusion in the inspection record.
10:43
